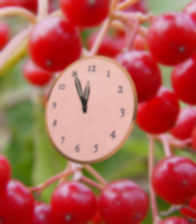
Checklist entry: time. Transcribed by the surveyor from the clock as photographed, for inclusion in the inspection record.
11:55
